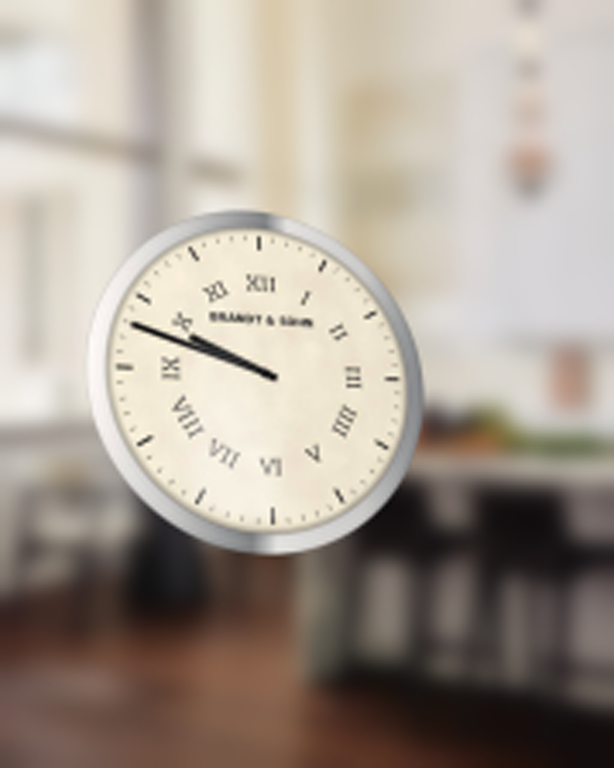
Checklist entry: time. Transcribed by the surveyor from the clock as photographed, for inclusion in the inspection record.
9:48
